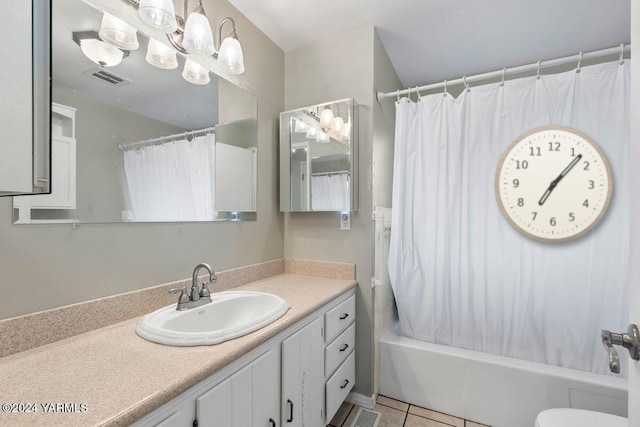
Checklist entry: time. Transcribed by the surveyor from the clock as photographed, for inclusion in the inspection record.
7:07
